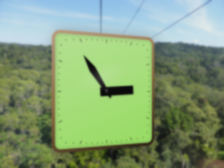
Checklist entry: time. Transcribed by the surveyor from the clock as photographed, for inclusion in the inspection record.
2:54
